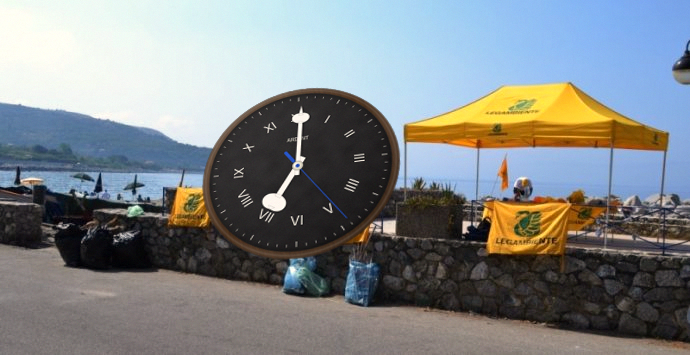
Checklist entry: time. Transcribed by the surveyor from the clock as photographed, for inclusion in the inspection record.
7:00:24
